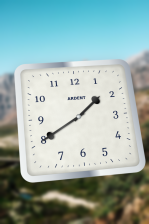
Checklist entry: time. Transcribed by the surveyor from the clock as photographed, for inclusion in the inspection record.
1:40
